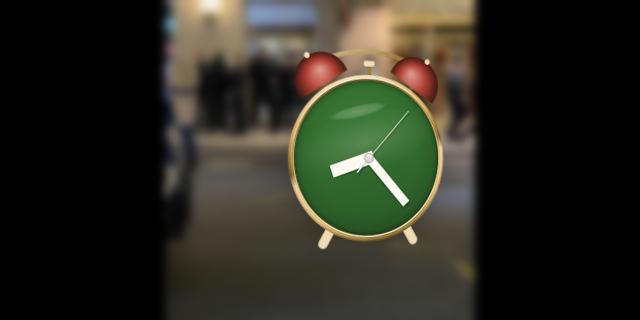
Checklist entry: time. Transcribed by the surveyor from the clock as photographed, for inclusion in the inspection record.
8:23:07
